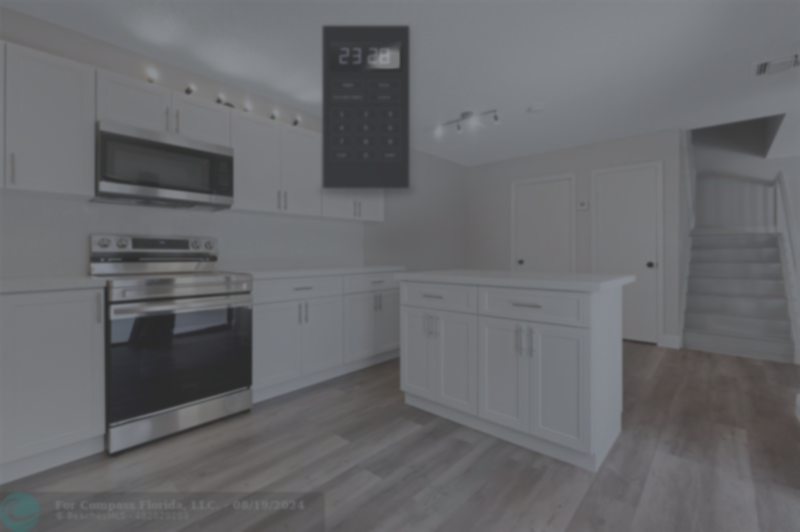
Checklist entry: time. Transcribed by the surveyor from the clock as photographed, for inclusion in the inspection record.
23:28
